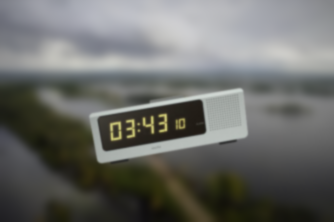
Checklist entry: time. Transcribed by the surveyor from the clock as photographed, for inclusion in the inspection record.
3:43
